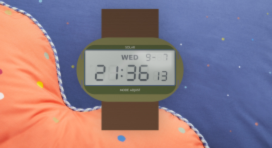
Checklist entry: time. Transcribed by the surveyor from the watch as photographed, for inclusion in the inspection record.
21:36:13
